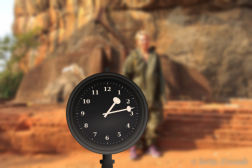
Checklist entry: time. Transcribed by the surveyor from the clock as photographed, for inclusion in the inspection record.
1:13
